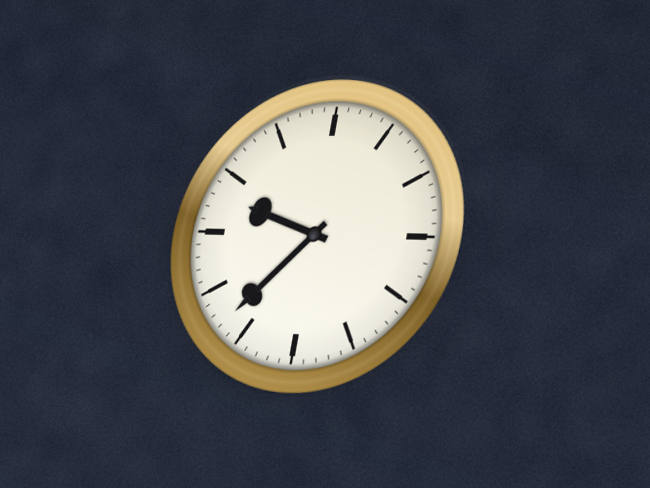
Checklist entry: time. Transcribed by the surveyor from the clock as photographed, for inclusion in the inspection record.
9:37
